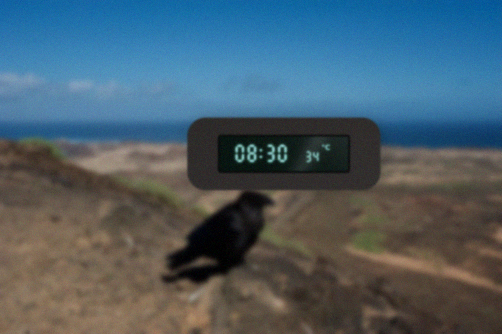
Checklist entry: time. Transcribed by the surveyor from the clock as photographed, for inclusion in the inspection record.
8:30
